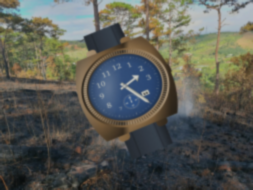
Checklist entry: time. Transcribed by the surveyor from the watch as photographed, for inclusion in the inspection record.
2:25
